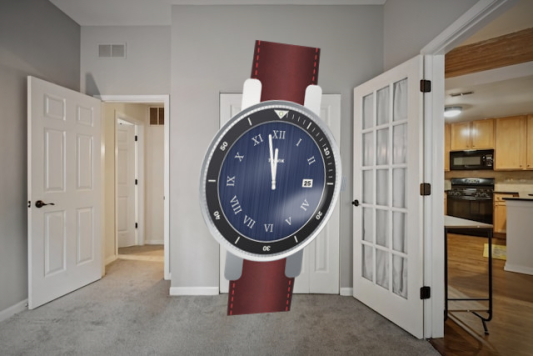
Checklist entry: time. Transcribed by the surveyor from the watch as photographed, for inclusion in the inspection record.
11:58
